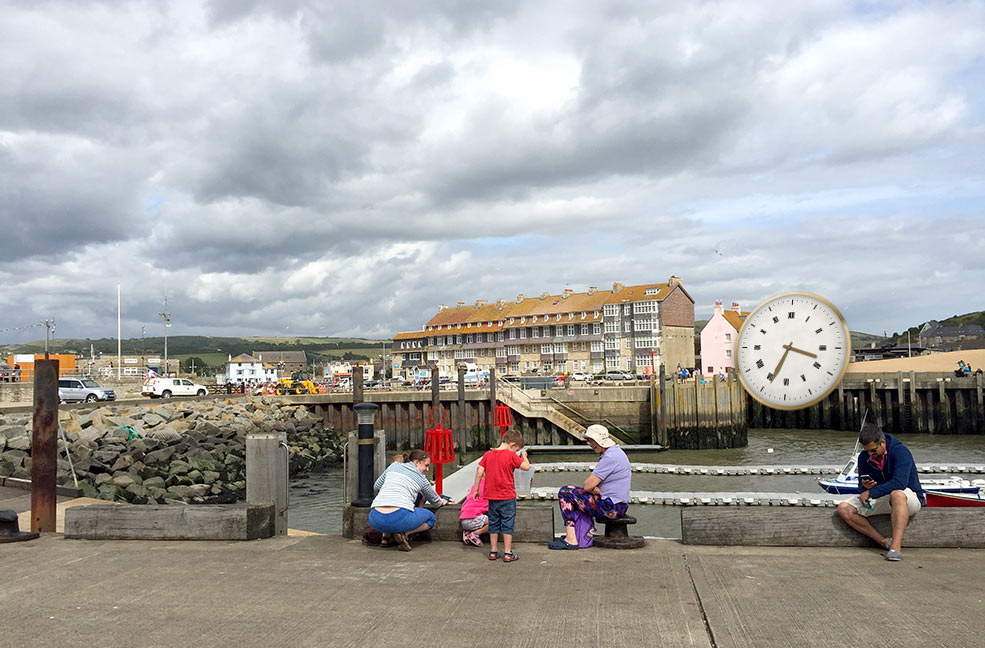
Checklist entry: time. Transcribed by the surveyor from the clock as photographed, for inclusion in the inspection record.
3:34
